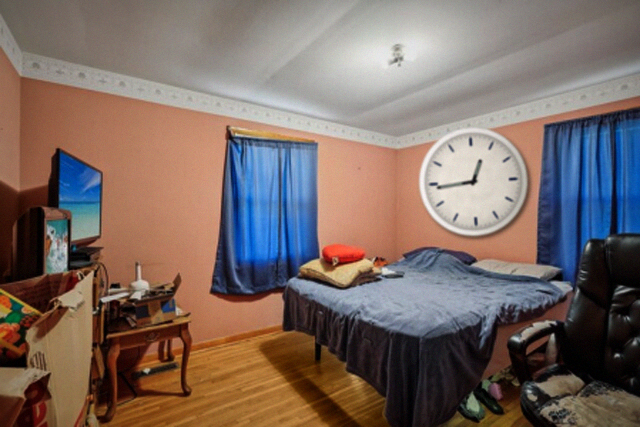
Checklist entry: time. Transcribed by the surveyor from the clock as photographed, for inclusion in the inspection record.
12:44
